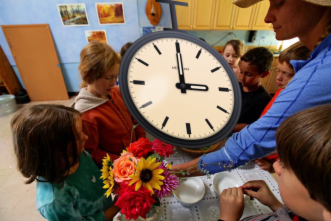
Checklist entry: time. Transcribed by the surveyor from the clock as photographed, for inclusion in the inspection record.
3:00
